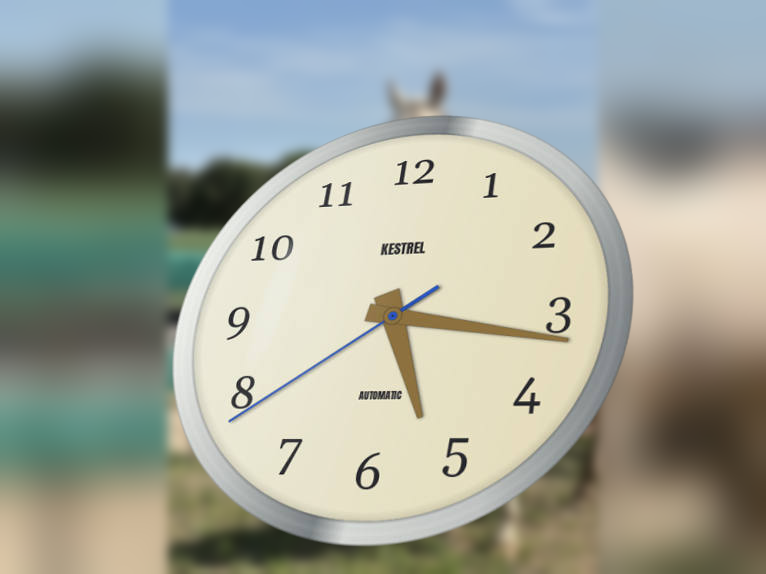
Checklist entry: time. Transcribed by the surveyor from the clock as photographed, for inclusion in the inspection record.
5:16:39
